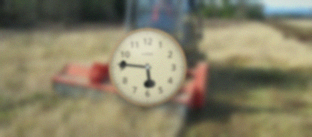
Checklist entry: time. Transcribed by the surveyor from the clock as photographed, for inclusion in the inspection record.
5:46
